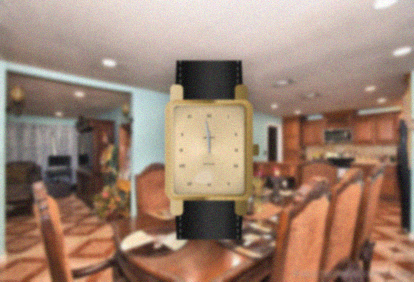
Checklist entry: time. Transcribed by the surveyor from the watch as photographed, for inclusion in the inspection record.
11:59
